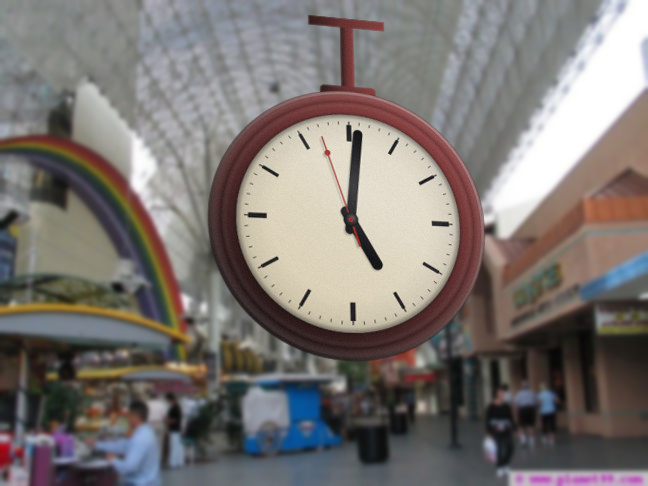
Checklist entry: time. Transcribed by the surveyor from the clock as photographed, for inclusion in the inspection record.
5:00:57
